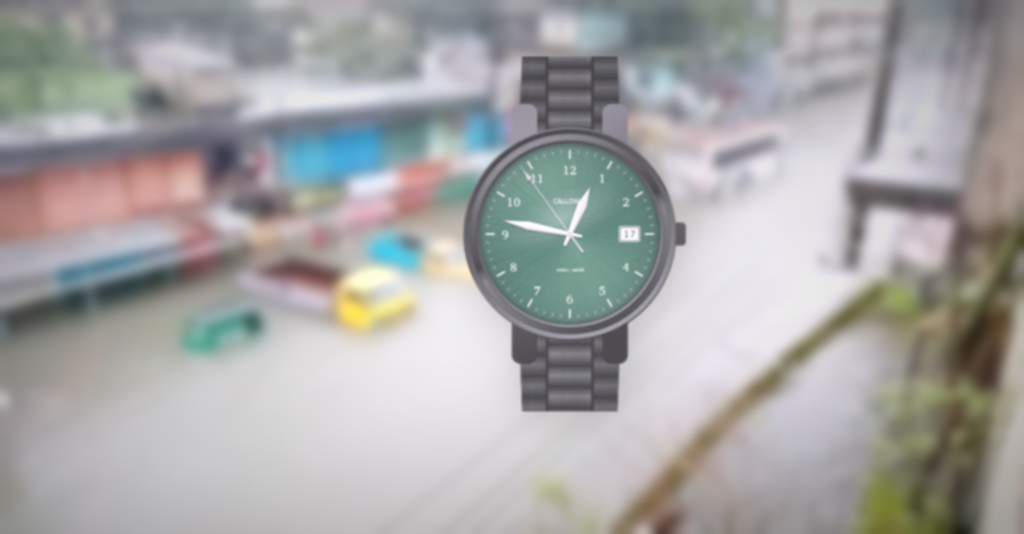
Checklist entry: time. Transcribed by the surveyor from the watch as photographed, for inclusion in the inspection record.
12:46:54
